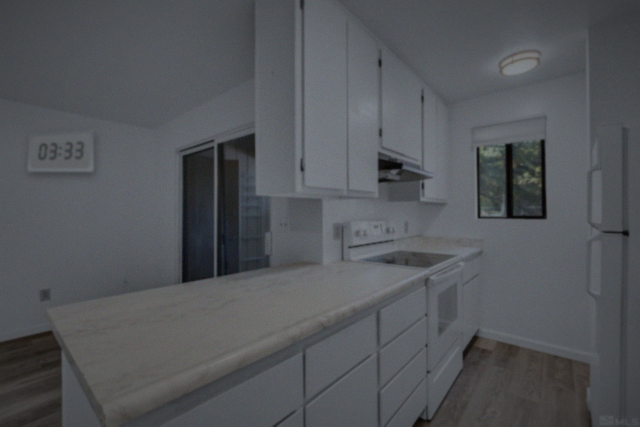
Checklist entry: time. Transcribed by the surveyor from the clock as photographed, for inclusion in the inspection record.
3:33
